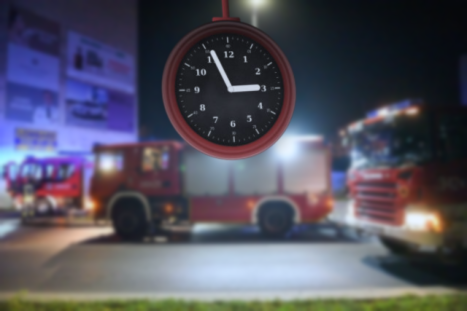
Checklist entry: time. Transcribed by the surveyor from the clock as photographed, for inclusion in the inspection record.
2:56
